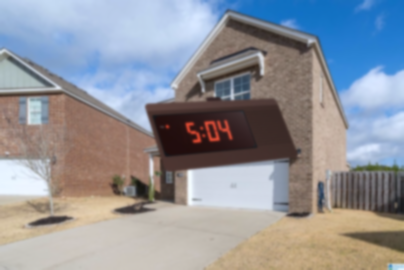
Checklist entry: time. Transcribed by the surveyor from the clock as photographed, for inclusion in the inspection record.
5:04
